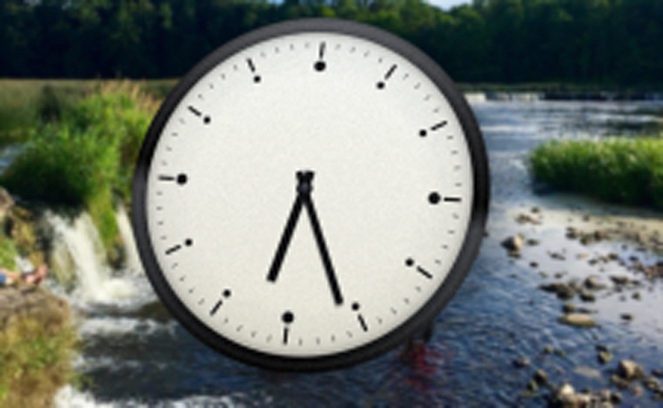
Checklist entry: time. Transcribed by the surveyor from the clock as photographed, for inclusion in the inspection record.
6:26
